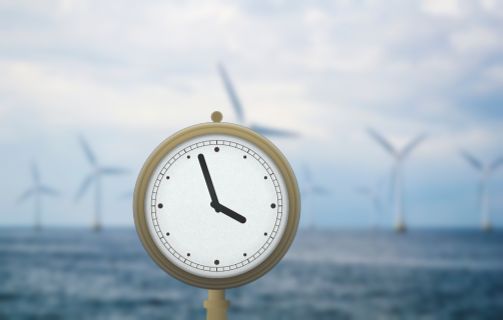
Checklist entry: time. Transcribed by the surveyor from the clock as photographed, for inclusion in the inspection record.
3:57
